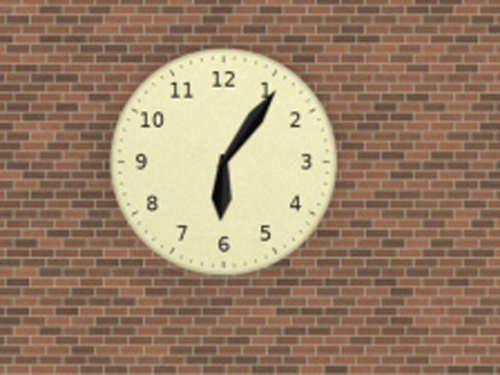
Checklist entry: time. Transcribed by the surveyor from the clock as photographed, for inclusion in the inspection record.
6:06
